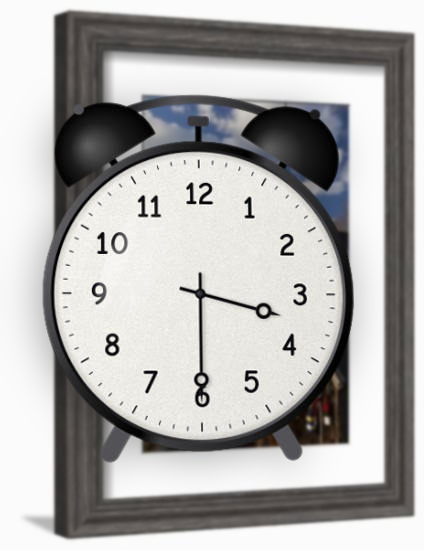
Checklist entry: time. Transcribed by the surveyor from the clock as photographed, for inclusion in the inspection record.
3:30
